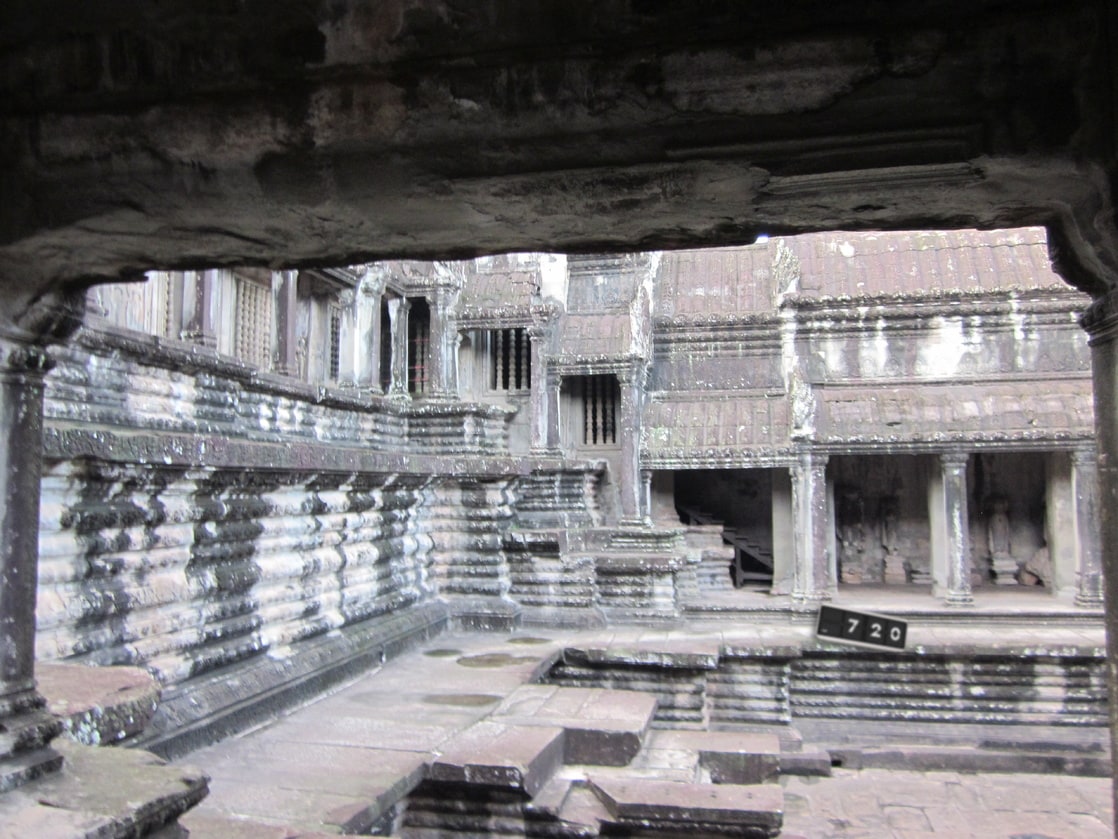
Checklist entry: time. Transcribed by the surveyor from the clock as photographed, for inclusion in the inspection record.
7:20
